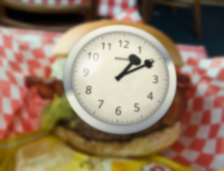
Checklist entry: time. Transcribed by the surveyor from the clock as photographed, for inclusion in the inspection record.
1:10
